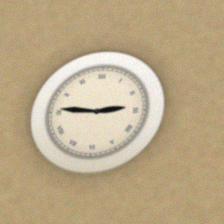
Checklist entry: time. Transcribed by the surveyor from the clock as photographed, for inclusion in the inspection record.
2:46
